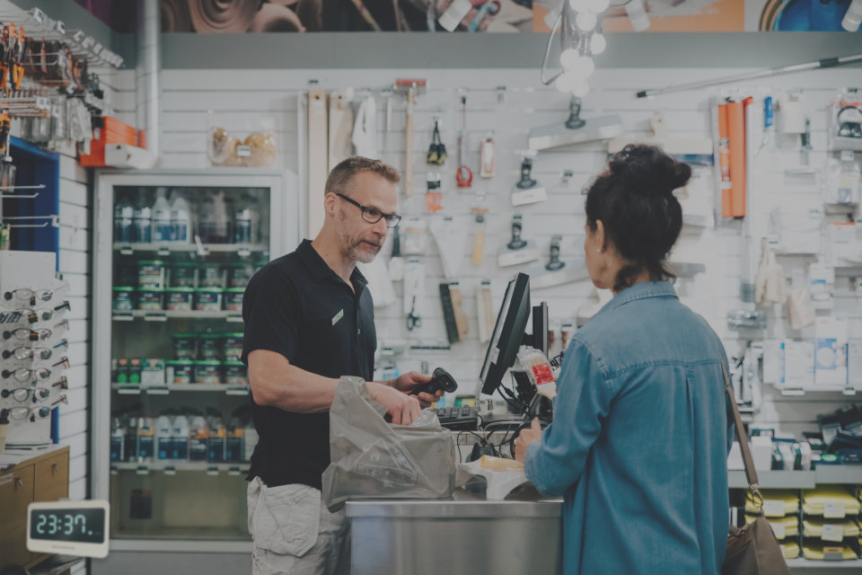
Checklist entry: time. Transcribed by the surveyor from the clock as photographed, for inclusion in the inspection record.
23:37
